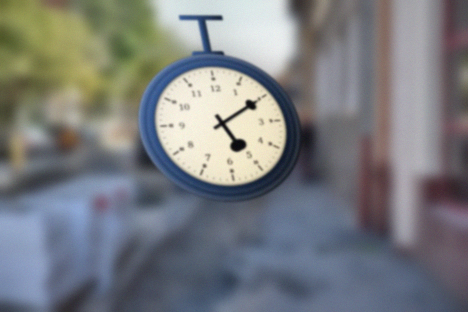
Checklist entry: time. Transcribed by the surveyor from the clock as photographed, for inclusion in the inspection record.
5:10
